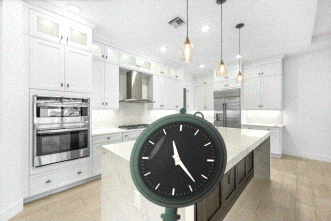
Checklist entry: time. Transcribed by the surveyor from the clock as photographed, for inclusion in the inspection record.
11:23
